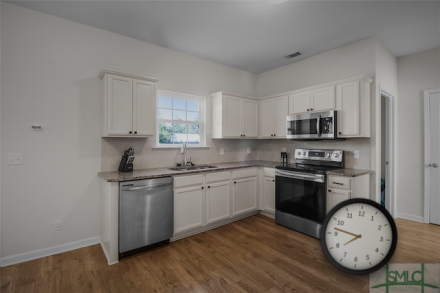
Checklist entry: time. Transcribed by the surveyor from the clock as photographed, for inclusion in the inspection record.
7:47
